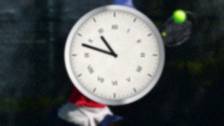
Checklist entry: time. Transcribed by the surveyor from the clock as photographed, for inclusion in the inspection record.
10:48
